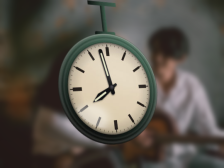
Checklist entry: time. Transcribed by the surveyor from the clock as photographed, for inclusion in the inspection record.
7:58
